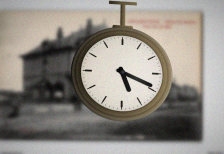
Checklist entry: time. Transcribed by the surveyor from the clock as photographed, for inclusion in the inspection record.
5:19
